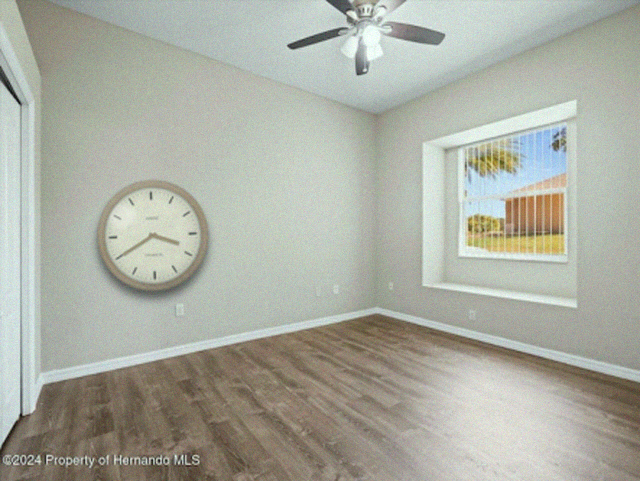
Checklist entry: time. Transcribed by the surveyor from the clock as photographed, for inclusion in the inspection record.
3:40
